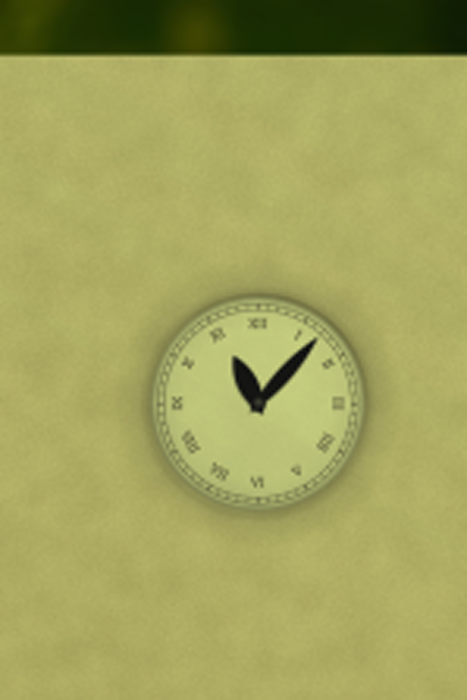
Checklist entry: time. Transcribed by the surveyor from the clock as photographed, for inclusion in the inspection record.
11:07
